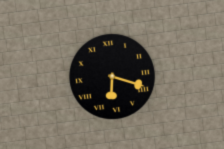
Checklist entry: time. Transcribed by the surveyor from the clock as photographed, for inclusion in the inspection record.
6:19
